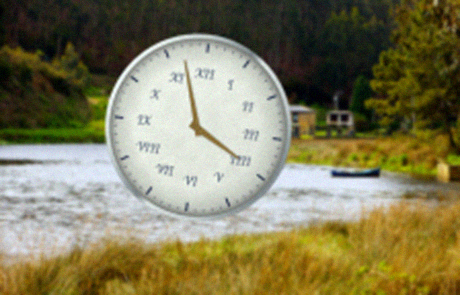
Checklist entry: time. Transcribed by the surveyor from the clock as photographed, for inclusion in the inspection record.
3:57
